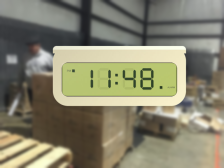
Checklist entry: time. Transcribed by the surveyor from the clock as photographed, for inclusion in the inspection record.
11:48
